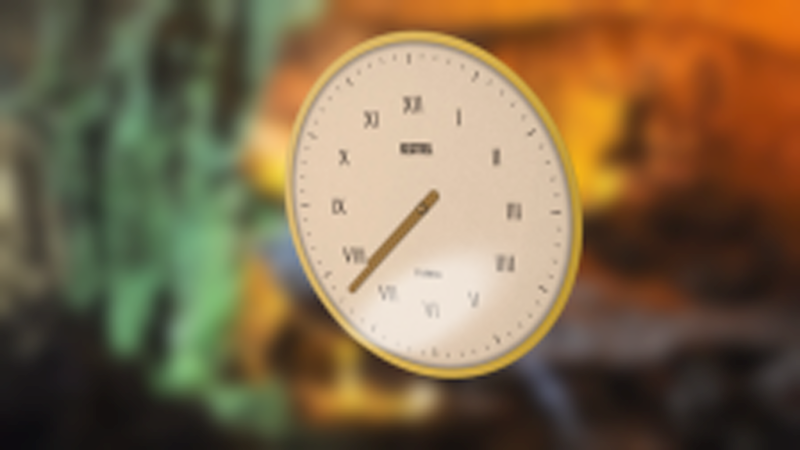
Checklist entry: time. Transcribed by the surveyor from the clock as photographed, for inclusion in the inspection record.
7:38
